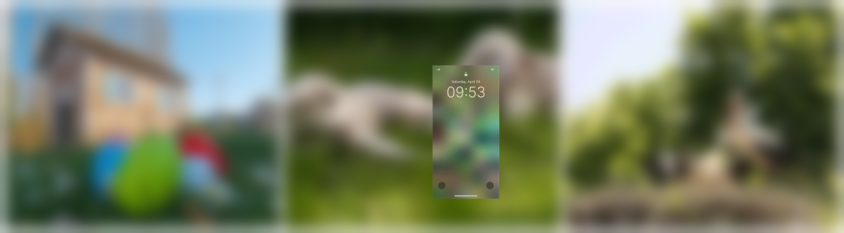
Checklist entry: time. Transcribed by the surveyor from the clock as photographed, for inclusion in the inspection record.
9:53
